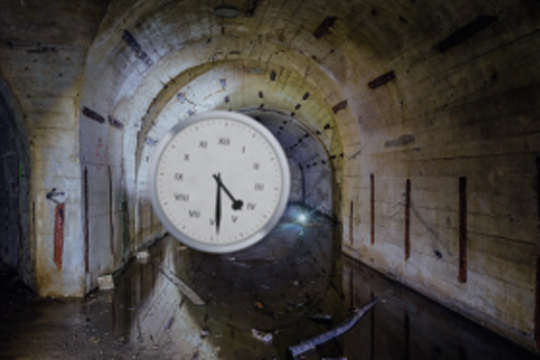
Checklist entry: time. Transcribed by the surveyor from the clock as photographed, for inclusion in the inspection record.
4:29
